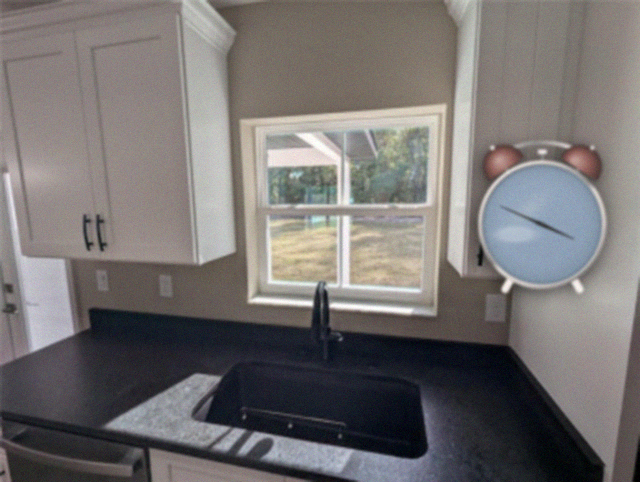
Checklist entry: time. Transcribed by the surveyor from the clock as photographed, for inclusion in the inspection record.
3:49
